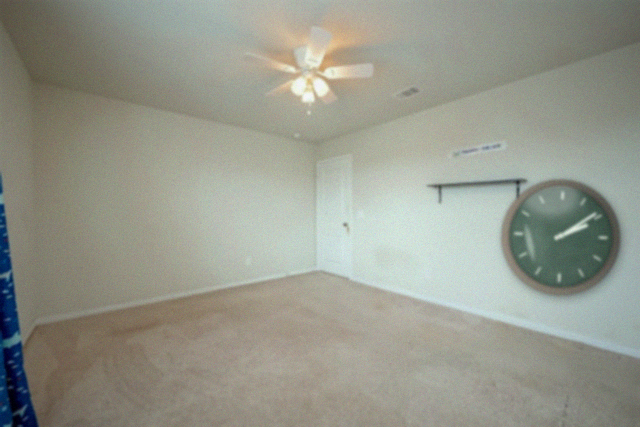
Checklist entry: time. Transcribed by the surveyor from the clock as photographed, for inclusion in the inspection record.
2:09
